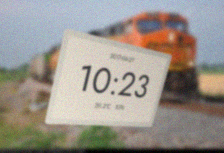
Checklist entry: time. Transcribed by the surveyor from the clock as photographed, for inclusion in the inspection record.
10:23
